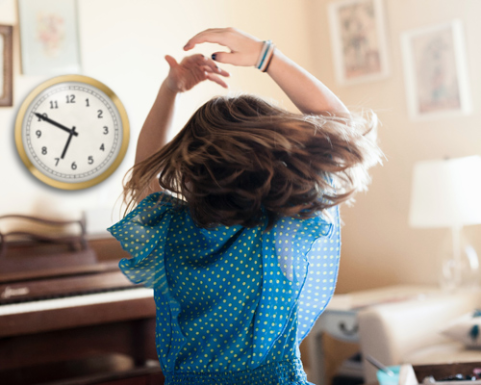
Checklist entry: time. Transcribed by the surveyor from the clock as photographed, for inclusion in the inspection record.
6:50
